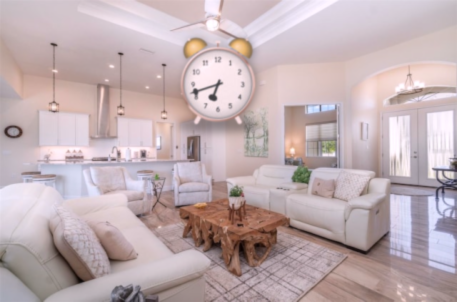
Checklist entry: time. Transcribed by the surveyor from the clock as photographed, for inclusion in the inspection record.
6:42
